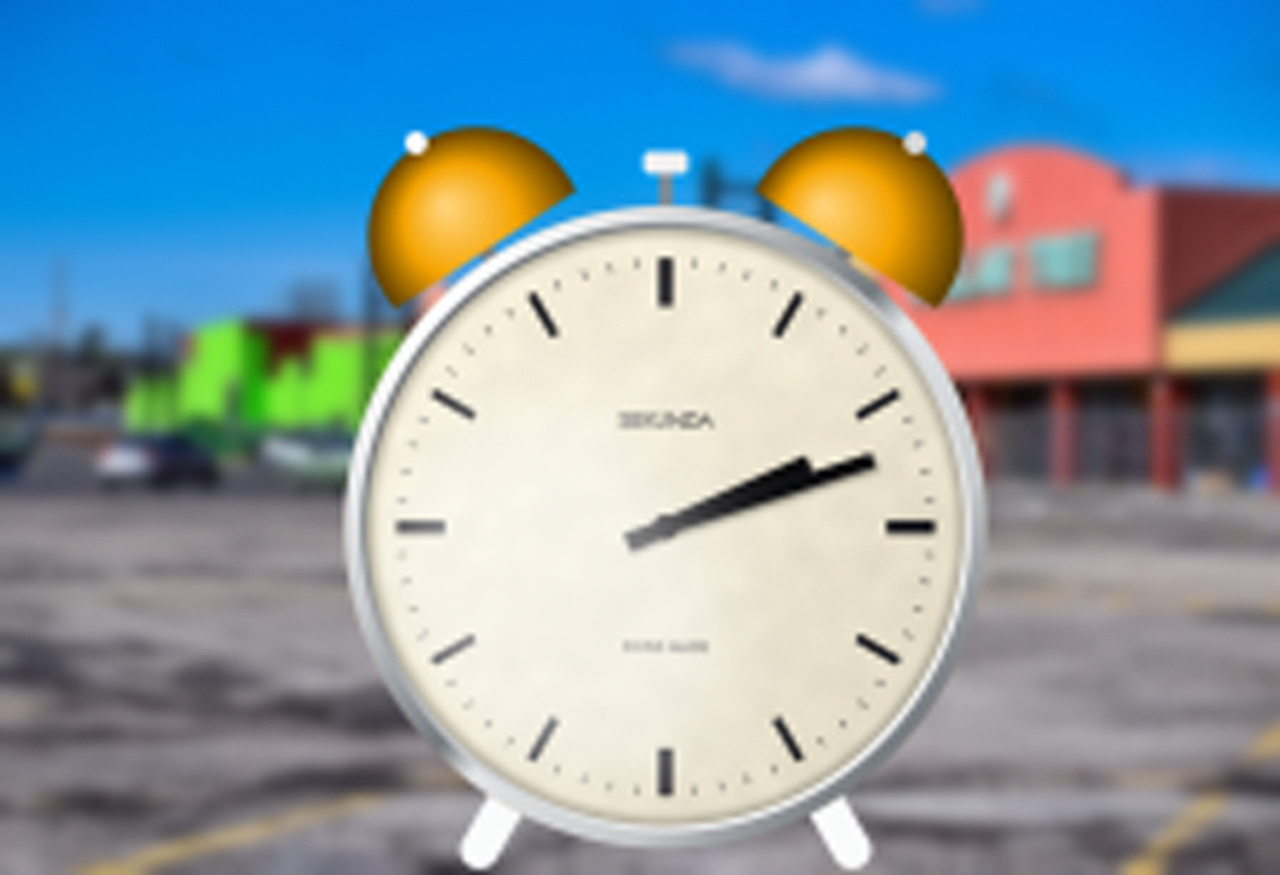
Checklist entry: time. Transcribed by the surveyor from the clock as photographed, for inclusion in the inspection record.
2:12
